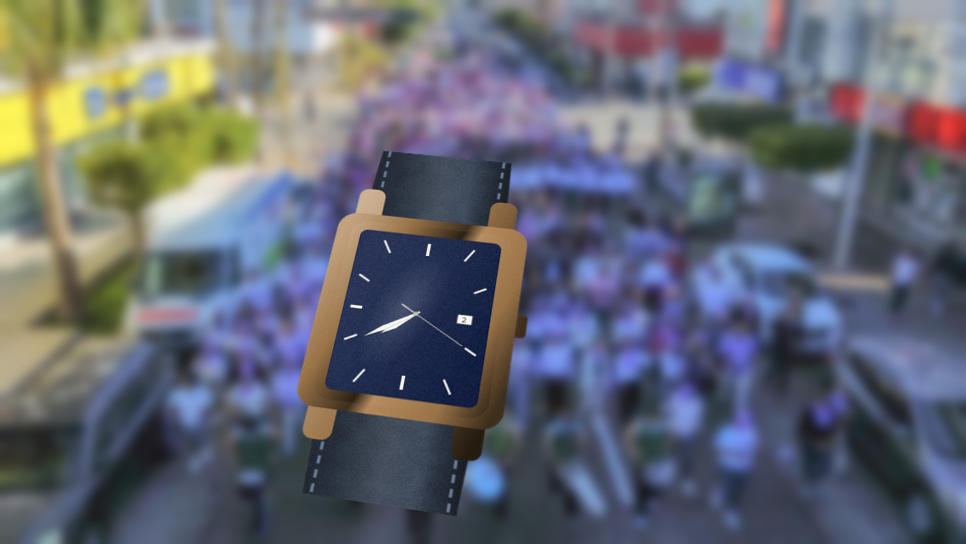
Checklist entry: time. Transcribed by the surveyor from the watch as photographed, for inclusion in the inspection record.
7:39:20
